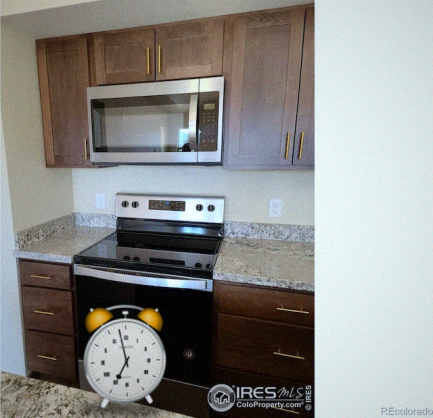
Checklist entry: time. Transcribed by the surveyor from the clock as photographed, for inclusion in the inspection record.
6:58
